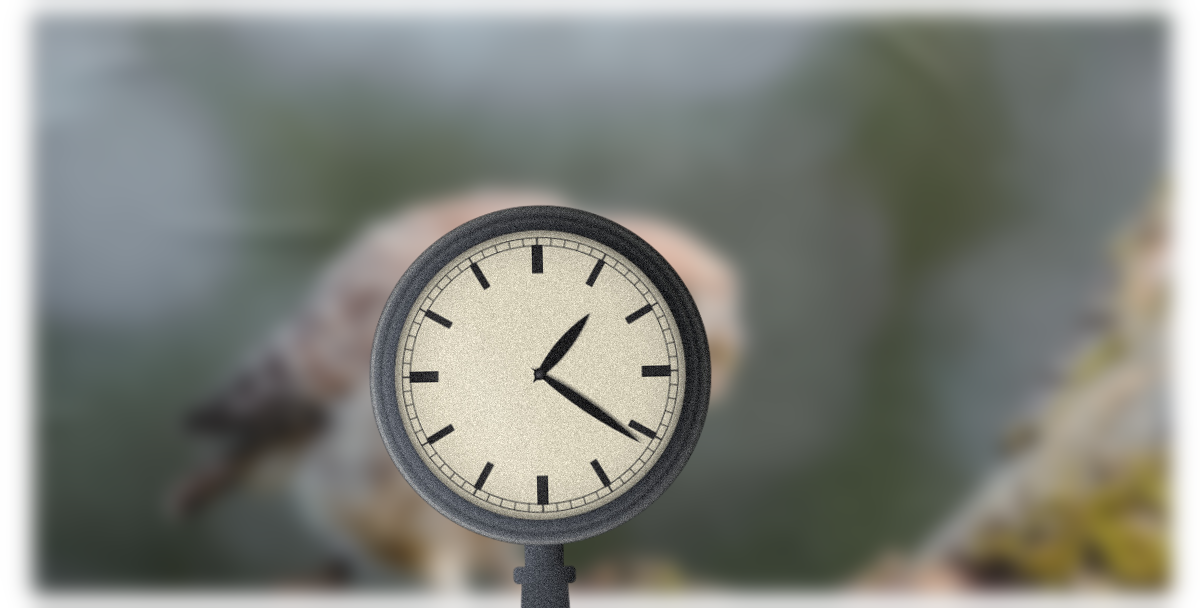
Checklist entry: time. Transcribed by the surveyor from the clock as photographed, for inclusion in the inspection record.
1:21
